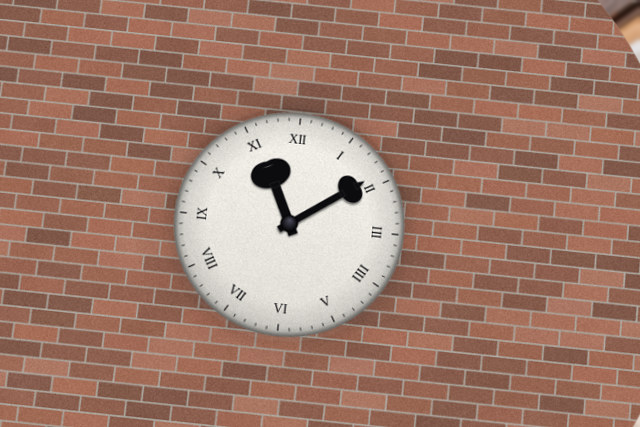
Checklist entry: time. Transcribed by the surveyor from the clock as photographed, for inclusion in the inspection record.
11:09
